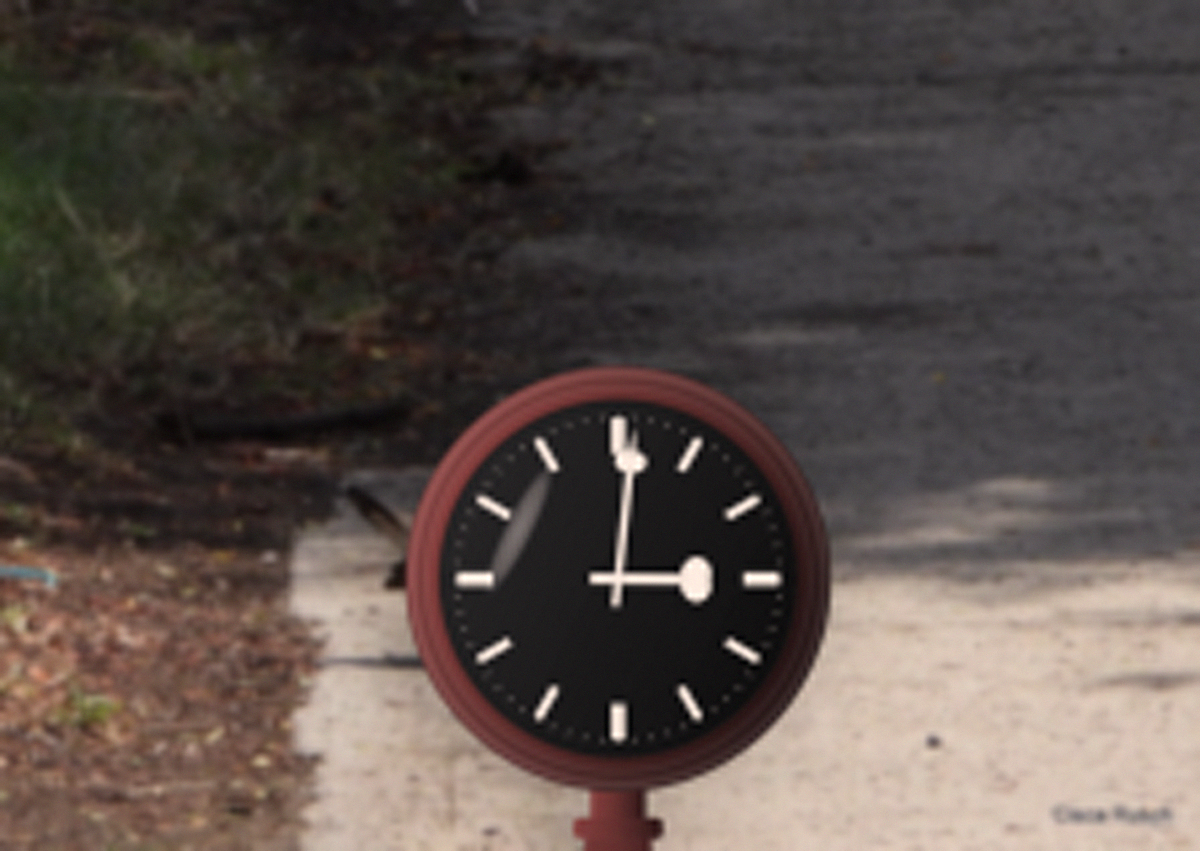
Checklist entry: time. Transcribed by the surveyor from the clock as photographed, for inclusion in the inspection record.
3:01
